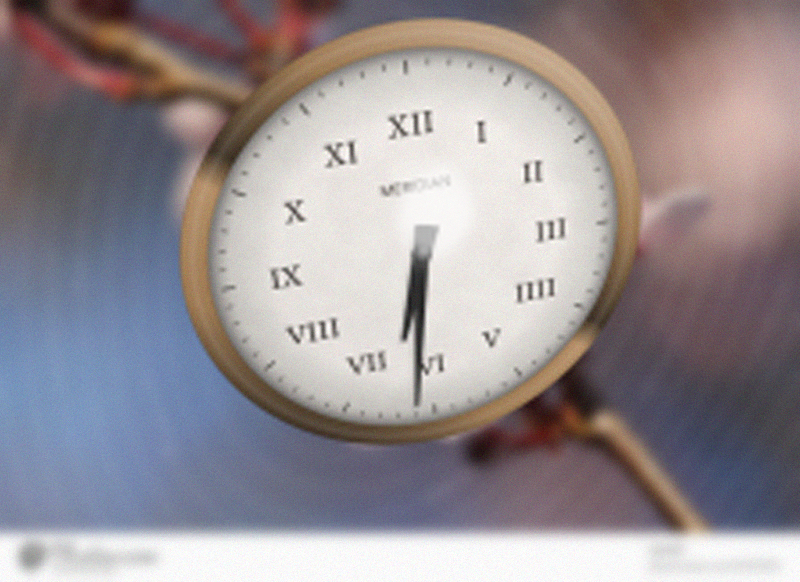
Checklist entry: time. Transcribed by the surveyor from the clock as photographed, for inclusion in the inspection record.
6:31
